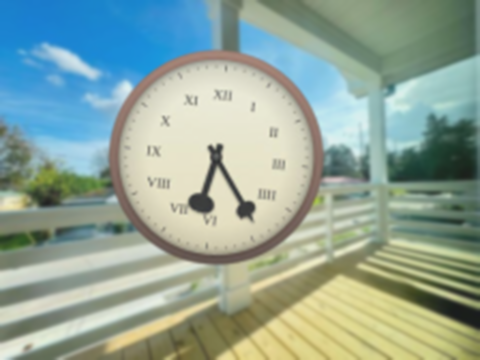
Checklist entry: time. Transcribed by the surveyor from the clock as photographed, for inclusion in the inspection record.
6:24
